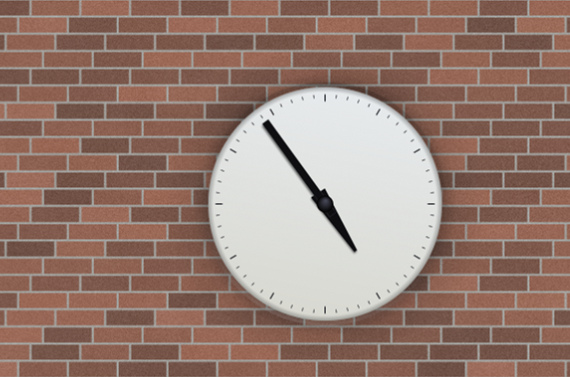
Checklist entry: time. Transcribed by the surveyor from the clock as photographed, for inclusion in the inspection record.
4:54
